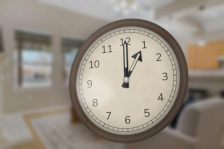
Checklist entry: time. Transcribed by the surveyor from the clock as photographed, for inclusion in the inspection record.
1:00
